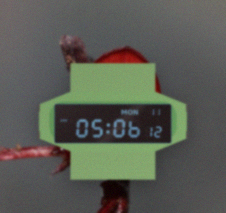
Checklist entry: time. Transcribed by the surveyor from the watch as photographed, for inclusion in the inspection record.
5:06:12
